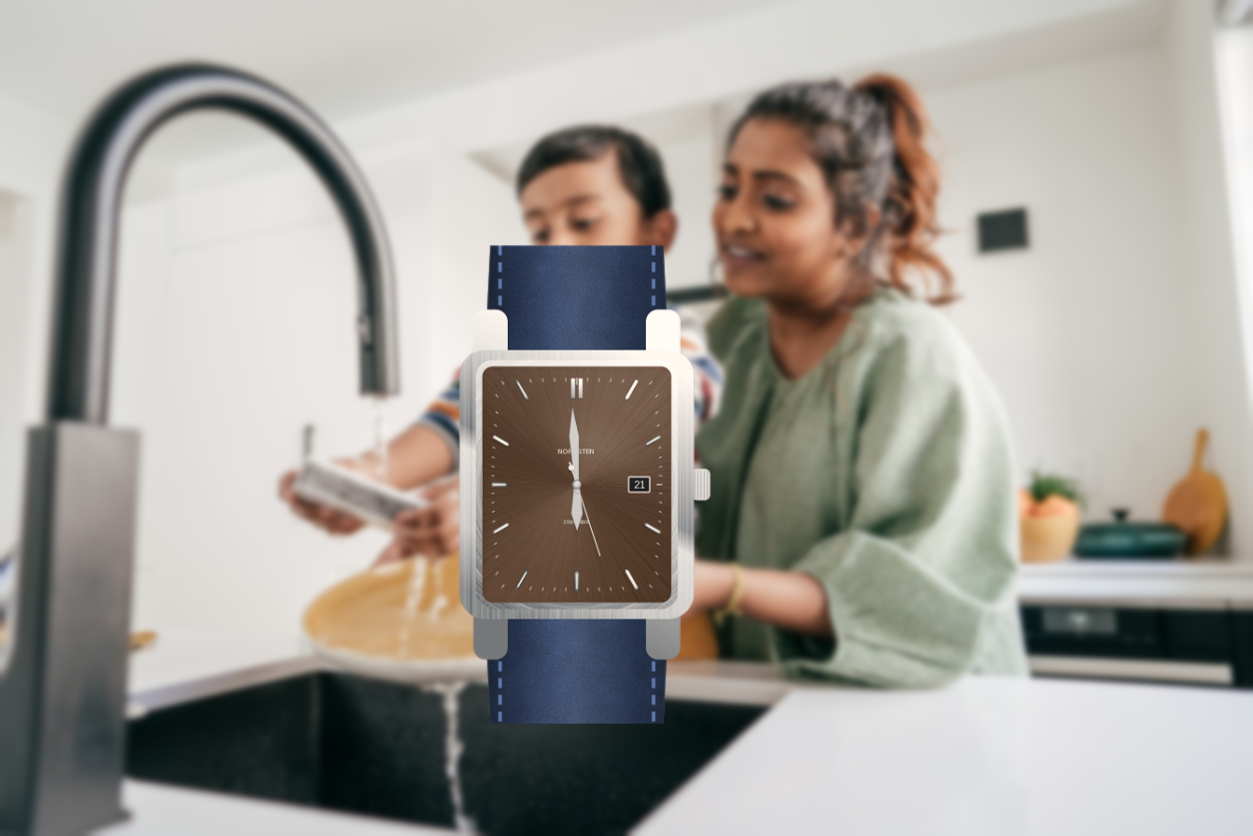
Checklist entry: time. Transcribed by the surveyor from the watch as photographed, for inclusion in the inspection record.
5:59:27
